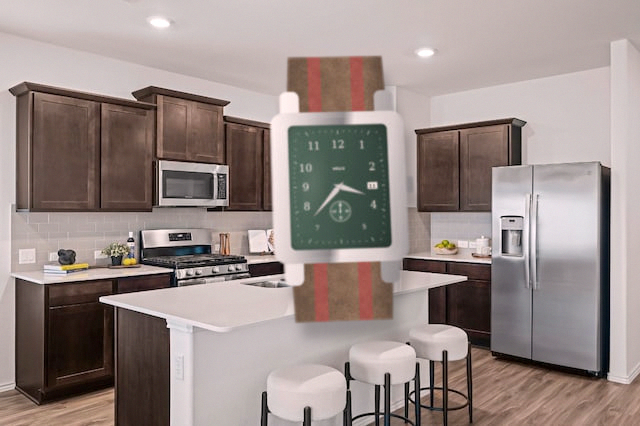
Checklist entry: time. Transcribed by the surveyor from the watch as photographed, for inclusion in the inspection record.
3:37
